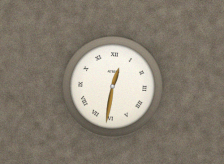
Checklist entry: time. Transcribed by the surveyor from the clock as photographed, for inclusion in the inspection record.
12:31
